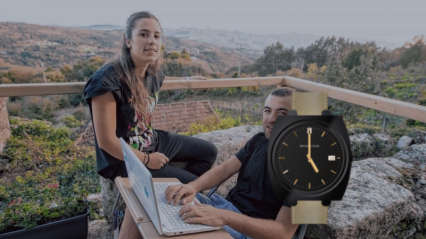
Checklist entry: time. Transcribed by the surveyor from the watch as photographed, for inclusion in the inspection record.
5:00
